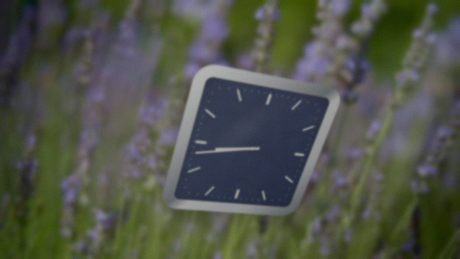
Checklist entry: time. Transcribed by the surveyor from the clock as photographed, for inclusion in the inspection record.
8:43
